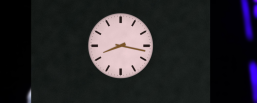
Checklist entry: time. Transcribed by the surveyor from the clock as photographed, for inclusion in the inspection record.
8:17
